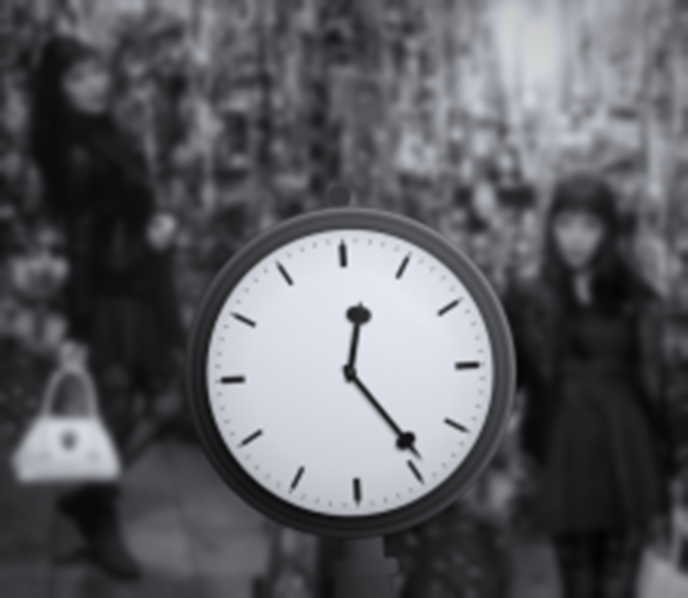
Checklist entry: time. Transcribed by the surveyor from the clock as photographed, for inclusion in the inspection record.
12:24
